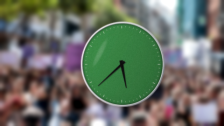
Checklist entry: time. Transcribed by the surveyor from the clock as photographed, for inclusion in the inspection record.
5:38
